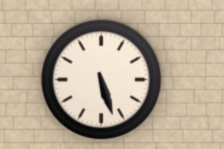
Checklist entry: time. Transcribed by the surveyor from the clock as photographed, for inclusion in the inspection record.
5:27
